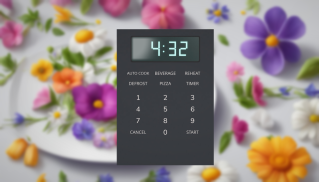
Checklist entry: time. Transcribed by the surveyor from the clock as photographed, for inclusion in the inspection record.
4:32
